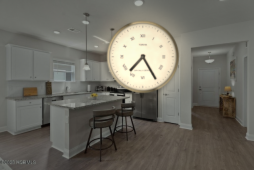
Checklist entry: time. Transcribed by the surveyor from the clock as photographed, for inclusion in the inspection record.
7:25
